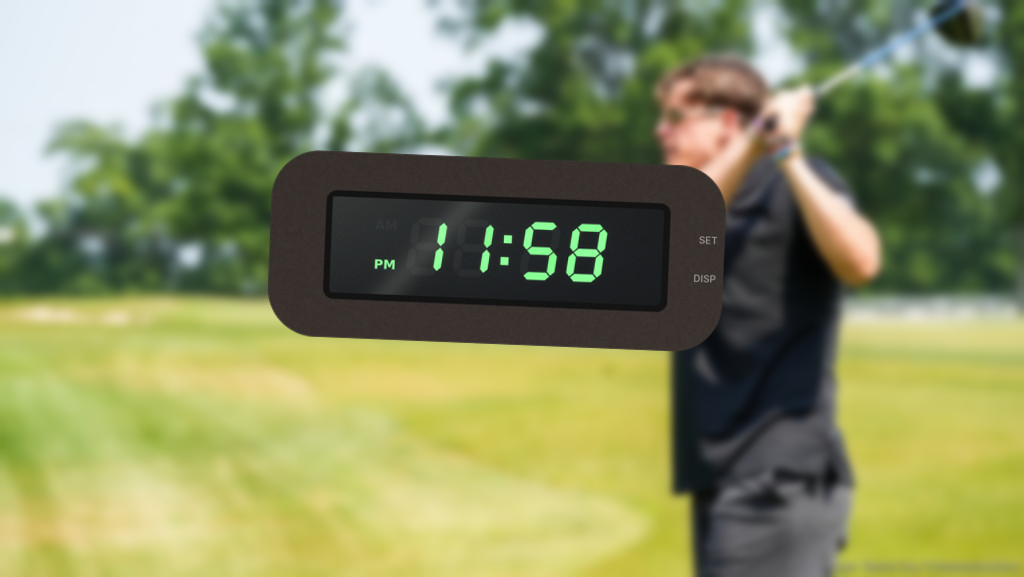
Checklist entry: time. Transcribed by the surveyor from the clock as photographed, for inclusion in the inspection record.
11:58
